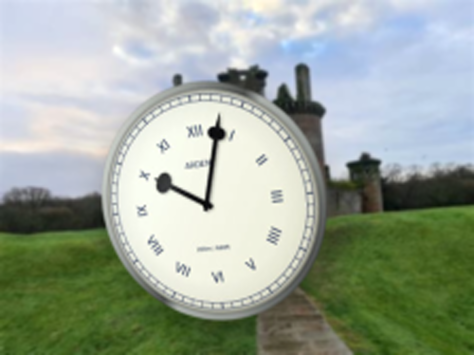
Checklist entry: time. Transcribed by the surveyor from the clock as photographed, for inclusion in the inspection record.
10:03
